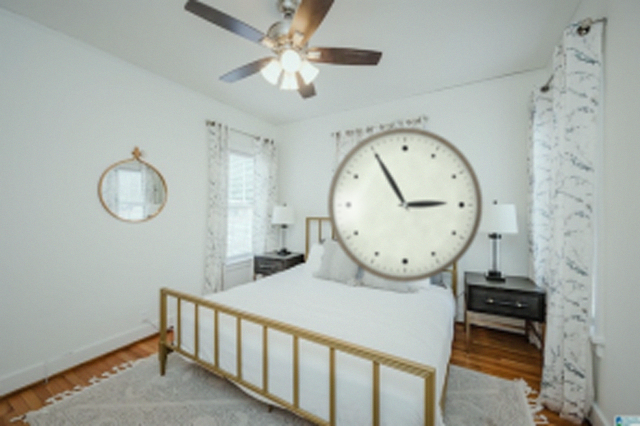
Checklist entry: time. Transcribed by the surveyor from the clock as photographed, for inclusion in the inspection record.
2:55
